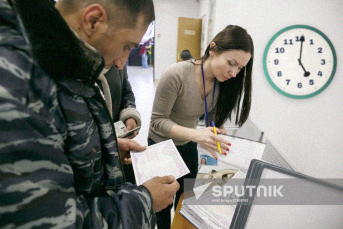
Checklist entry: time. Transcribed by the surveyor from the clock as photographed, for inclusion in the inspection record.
5:01
